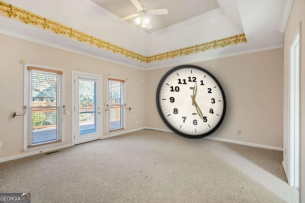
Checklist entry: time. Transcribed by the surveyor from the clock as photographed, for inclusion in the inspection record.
12:26
